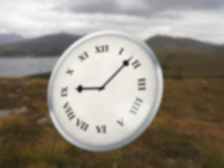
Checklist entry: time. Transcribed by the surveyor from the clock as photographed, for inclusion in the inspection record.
9:08
